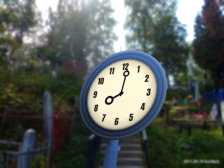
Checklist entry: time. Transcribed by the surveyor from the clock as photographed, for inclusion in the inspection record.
8:01
